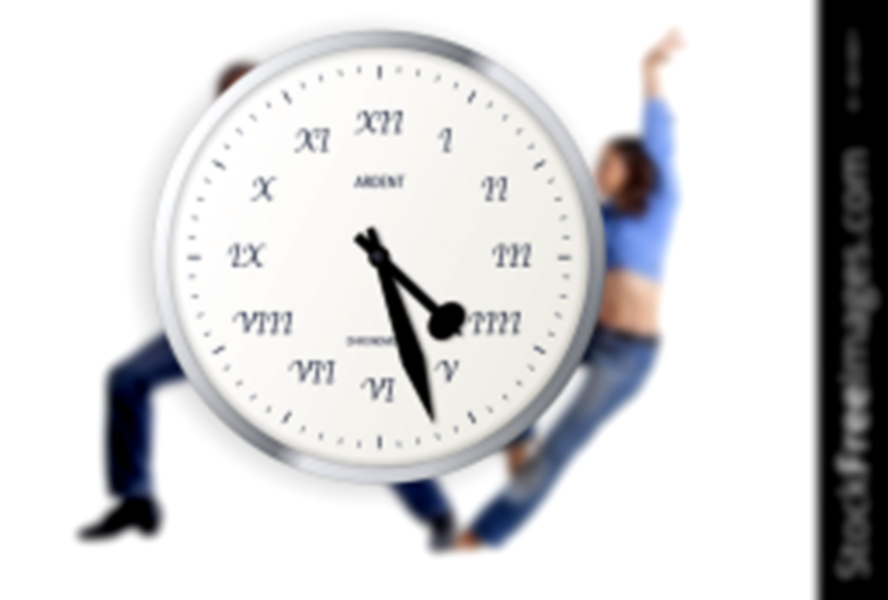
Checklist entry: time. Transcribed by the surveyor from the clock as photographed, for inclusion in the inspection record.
4:27
